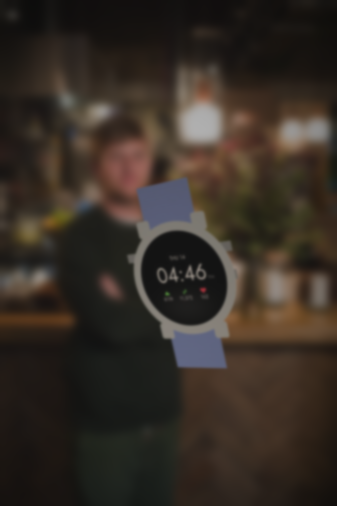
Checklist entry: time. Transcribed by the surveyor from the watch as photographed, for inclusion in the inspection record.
4:46
